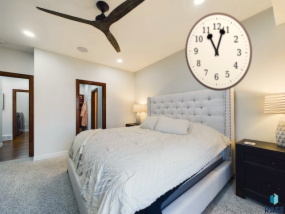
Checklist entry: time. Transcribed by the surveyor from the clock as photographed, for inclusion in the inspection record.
11:03
